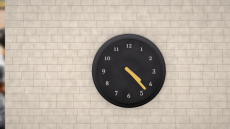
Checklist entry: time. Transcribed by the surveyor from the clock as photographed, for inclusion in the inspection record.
4:23
